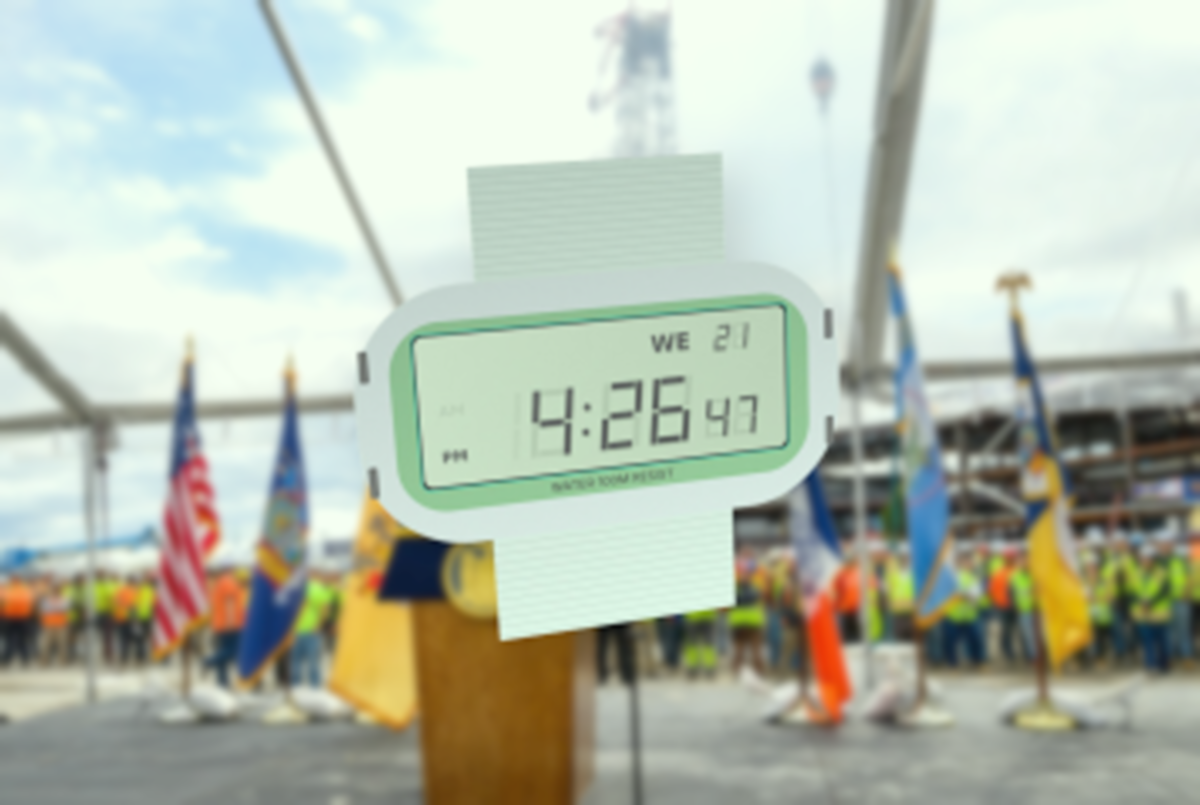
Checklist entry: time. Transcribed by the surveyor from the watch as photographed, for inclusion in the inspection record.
4:26:47
